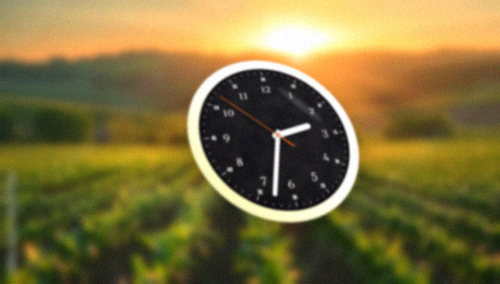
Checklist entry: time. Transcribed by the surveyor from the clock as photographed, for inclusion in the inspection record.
2:32:52
